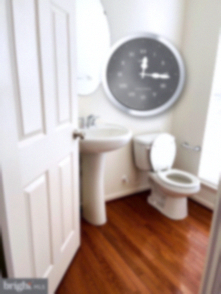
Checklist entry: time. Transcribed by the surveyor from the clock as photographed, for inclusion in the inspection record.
12:16
